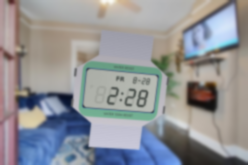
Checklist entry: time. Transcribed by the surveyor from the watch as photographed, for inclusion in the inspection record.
2:28
